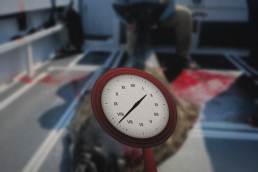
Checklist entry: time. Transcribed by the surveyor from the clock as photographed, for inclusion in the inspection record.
1:38
